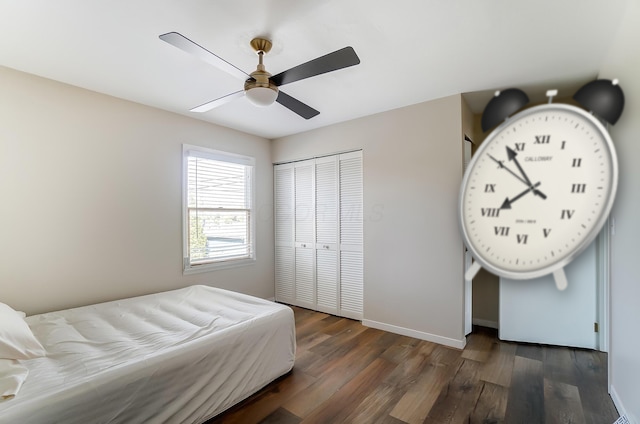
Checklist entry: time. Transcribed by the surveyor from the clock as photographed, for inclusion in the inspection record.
7:52:50
